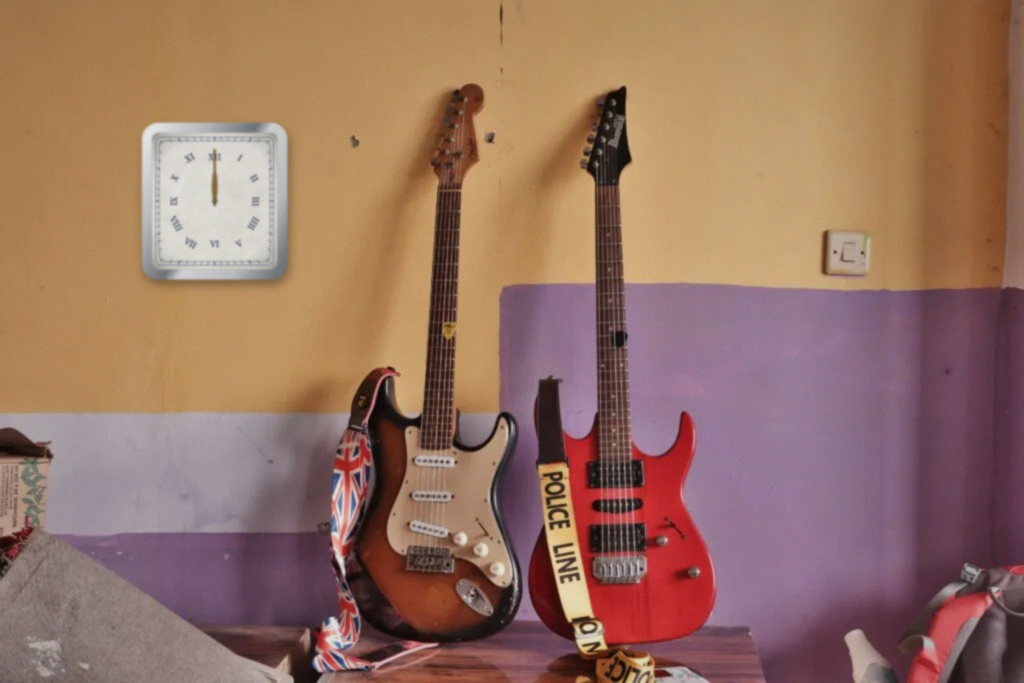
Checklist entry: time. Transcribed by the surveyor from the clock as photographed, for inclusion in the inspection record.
12:00
